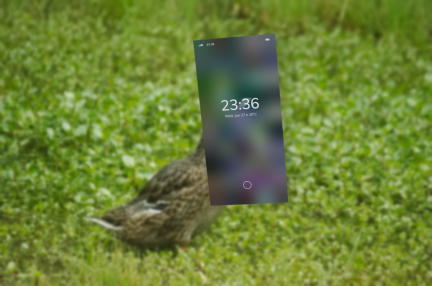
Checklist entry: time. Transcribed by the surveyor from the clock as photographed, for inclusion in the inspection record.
23:36
